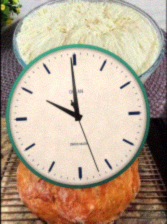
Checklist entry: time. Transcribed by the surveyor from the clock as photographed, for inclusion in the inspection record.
9:59:27
